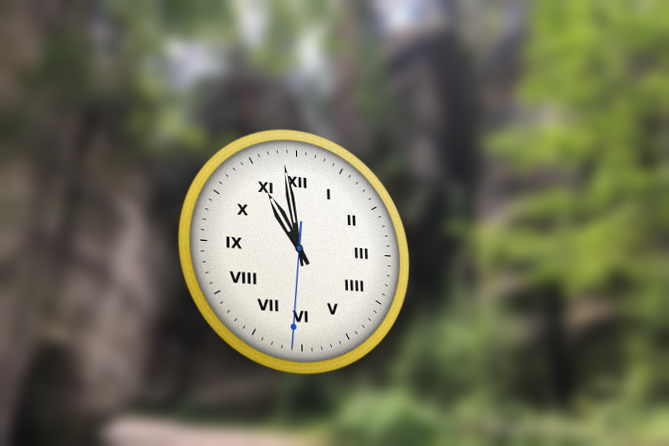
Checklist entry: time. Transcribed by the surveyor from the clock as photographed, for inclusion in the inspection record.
10:58:31
